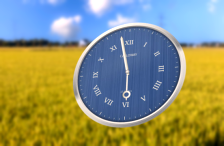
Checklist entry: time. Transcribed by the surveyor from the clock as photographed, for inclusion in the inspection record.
5:58
